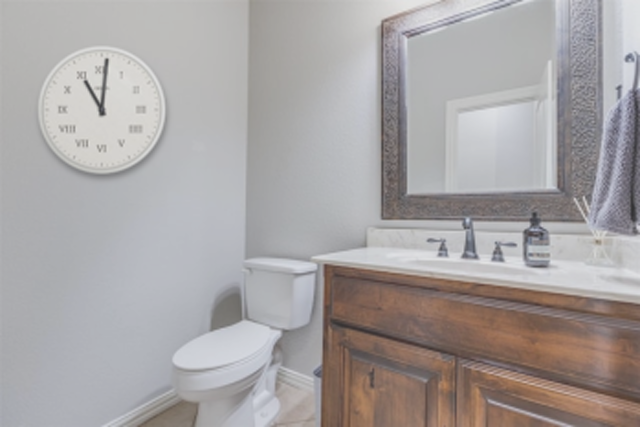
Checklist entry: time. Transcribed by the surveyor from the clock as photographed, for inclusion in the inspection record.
11:01
